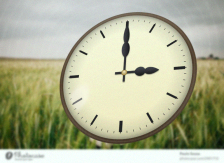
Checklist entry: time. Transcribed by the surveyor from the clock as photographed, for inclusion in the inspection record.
3:00
